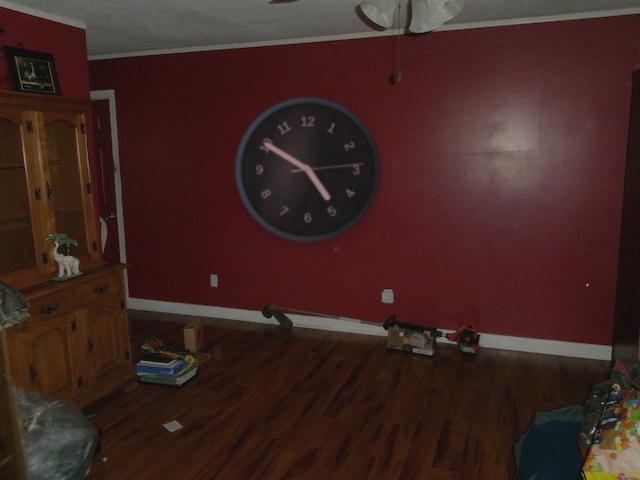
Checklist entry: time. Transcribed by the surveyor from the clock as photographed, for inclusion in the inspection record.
4:50:14
